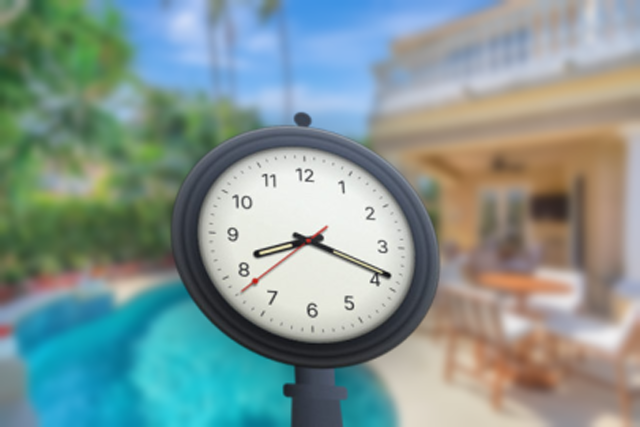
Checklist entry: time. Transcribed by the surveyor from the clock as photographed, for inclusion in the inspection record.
8:18:38
